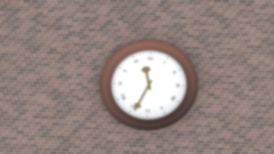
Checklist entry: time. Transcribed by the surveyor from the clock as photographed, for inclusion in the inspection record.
11:34
